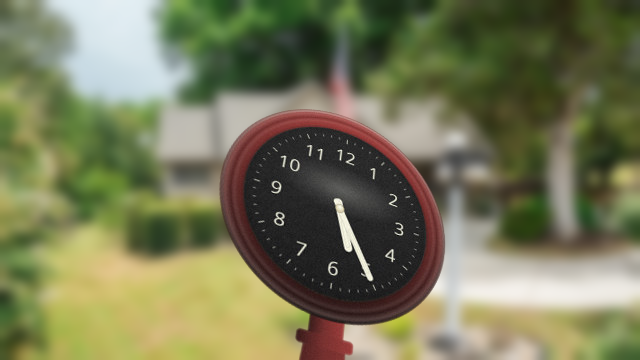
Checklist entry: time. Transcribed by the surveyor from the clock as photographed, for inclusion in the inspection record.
5:25
